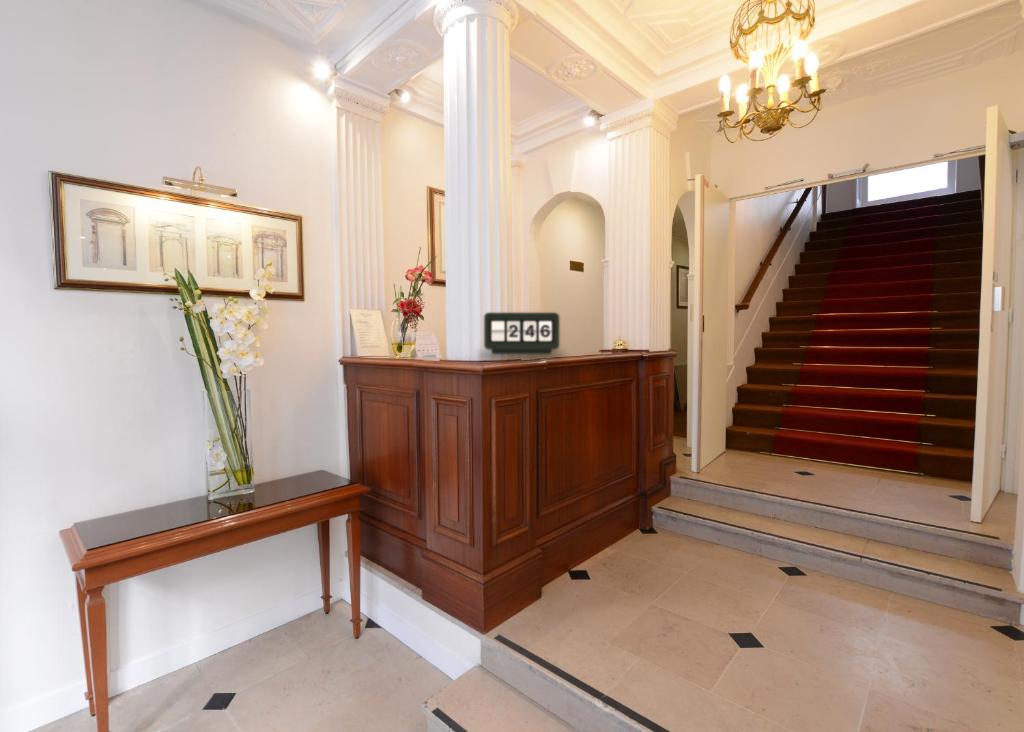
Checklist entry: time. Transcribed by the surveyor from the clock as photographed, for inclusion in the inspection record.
2:46
